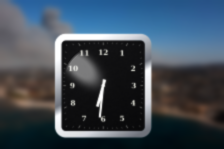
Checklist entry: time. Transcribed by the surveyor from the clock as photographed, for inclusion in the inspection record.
6:31
